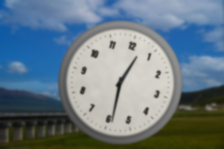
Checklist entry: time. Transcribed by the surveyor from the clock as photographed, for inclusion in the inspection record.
12:29
